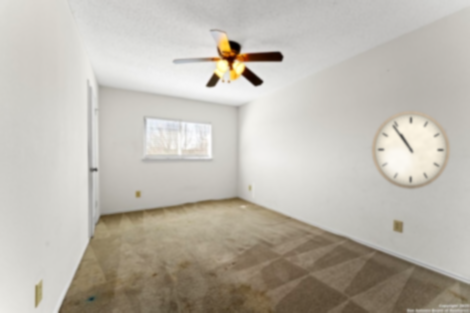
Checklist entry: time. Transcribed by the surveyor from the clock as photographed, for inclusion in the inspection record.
10:54
